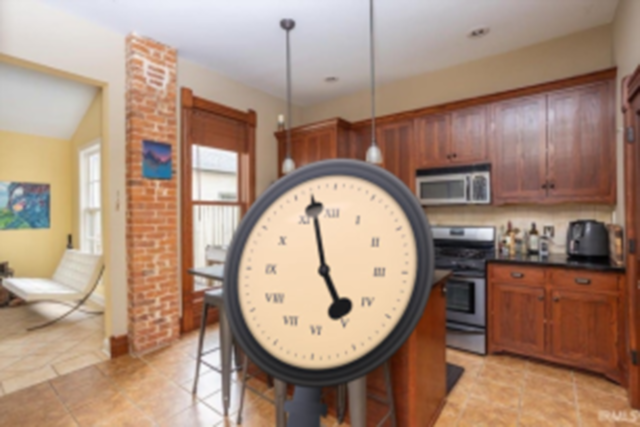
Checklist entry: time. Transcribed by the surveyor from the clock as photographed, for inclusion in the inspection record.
4:57
